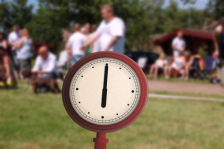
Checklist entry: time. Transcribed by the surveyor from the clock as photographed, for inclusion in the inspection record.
6:00
